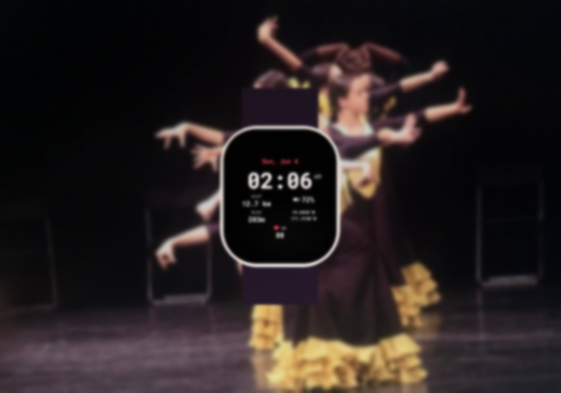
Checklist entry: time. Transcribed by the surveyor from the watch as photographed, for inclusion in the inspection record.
2:06
